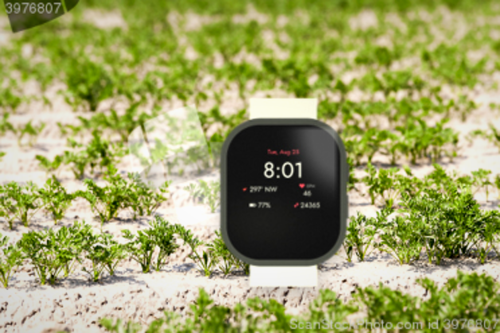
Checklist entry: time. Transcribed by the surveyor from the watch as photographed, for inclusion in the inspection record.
8:01
